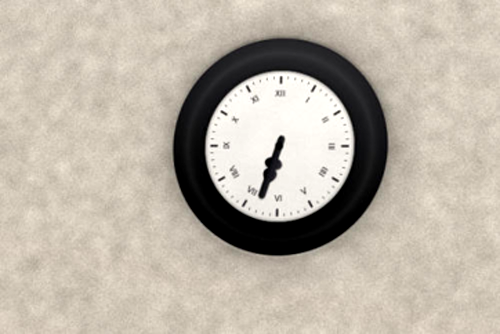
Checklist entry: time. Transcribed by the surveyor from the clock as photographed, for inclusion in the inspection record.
6:33
